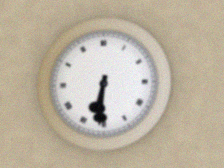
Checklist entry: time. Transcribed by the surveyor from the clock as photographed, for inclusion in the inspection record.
6:31
